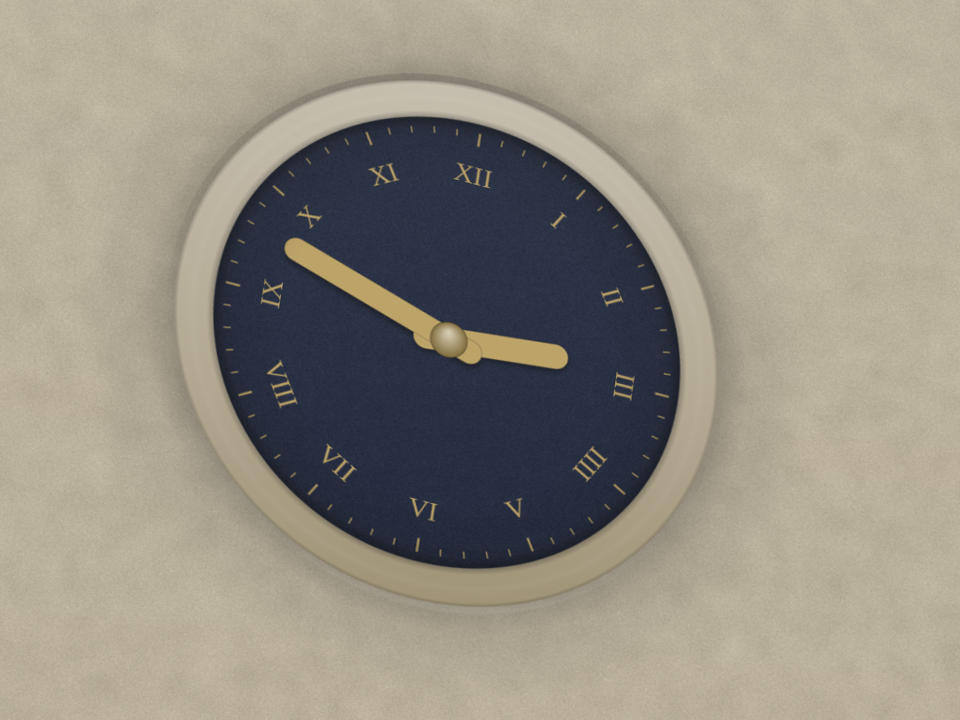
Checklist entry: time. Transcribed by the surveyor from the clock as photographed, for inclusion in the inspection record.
2:48
